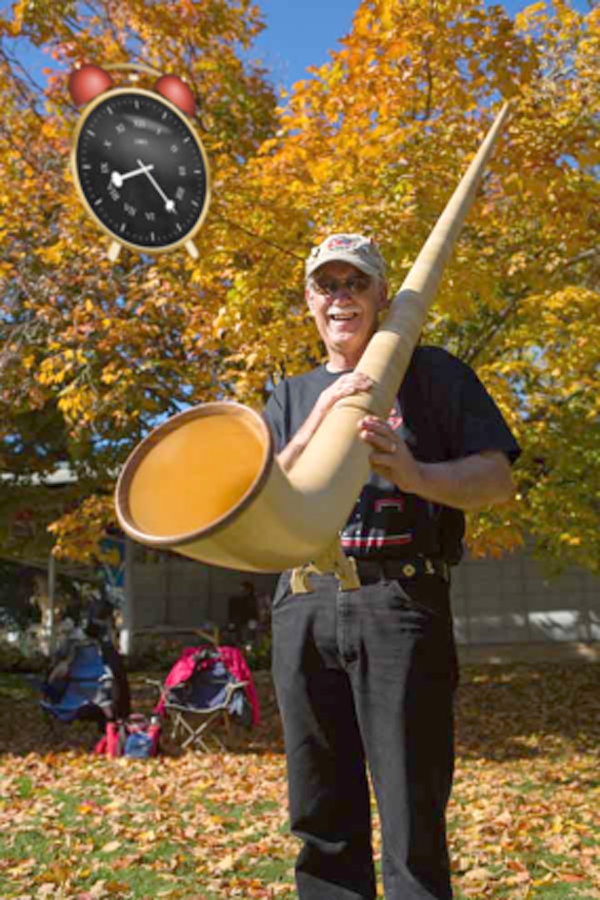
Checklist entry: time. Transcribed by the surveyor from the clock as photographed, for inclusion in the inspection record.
8:24
